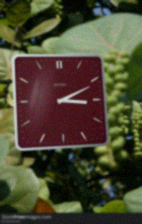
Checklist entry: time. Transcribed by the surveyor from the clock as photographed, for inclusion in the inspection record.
3:11
